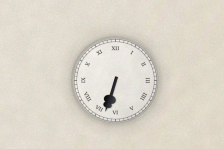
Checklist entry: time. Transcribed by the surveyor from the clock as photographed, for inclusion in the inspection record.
6:33
